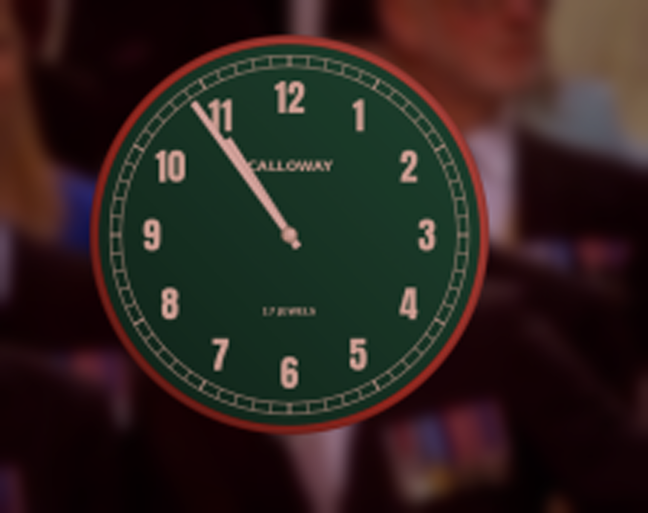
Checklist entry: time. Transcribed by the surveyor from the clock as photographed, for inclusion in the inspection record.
10:54
